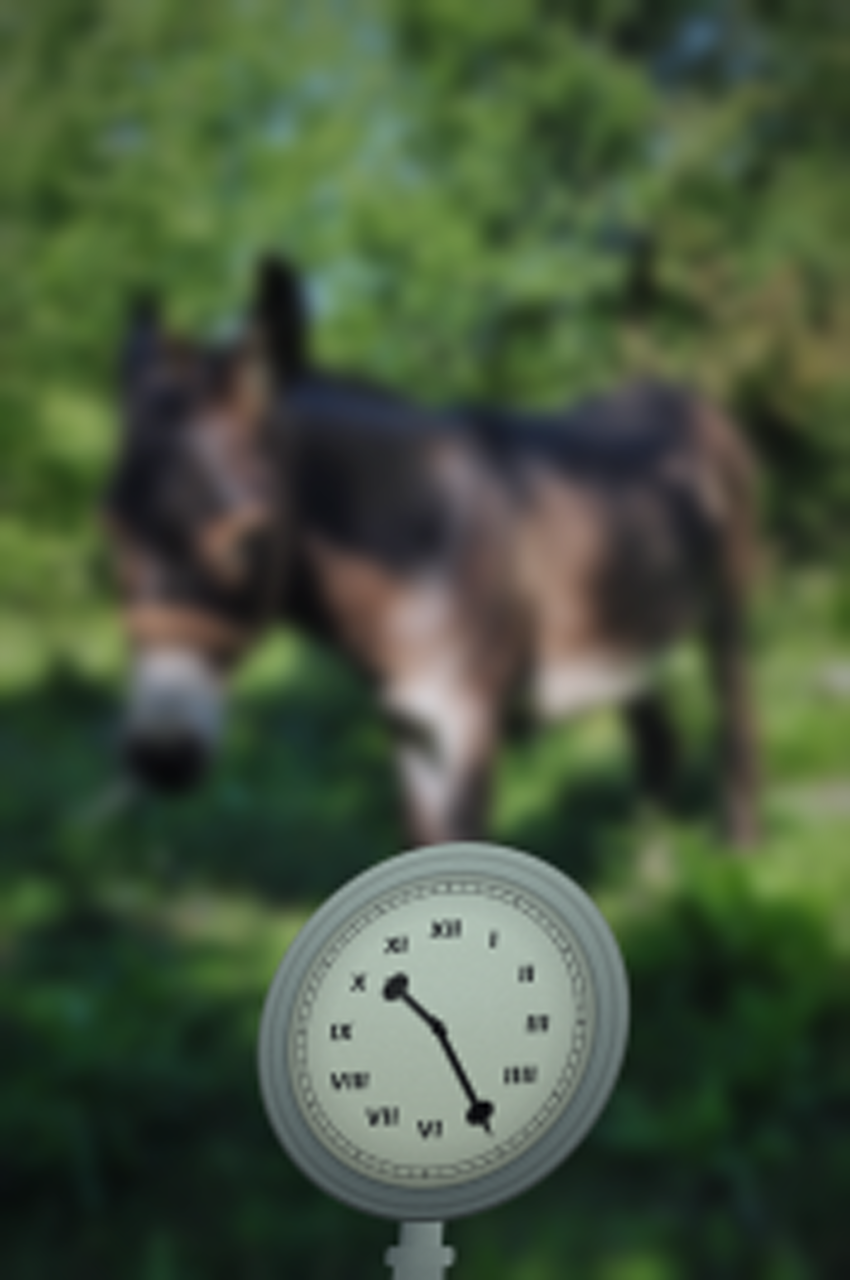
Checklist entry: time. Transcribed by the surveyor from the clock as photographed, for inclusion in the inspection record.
10:25
